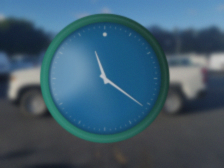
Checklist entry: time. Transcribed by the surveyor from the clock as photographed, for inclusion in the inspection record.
11:21
